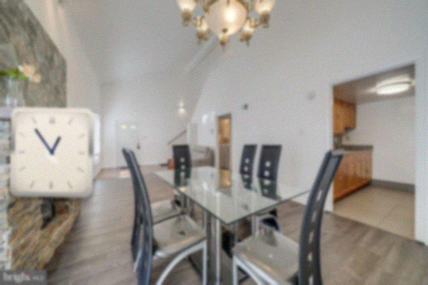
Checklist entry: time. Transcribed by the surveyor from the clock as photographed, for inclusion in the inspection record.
12:54
